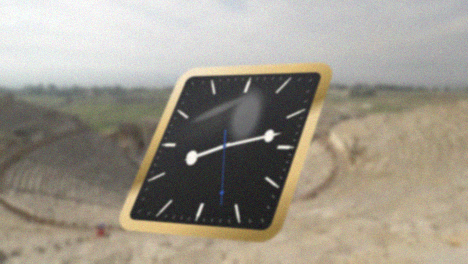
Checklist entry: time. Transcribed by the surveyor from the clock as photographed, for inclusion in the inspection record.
8:12:27
